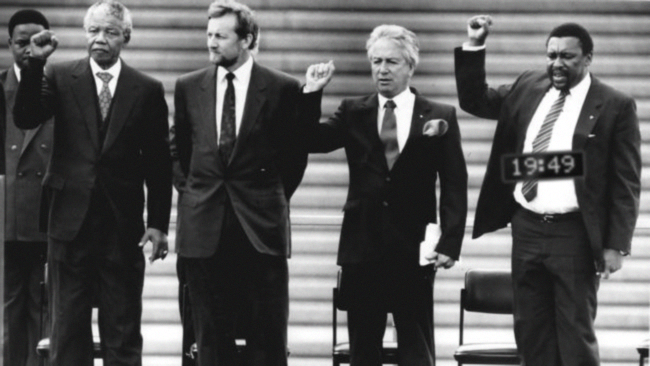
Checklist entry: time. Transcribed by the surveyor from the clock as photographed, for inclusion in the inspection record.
19:49
